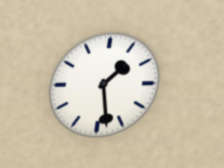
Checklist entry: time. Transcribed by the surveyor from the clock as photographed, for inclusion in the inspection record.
1:28
